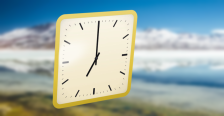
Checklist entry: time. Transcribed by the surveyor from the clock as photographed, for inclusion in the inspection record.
7:00
